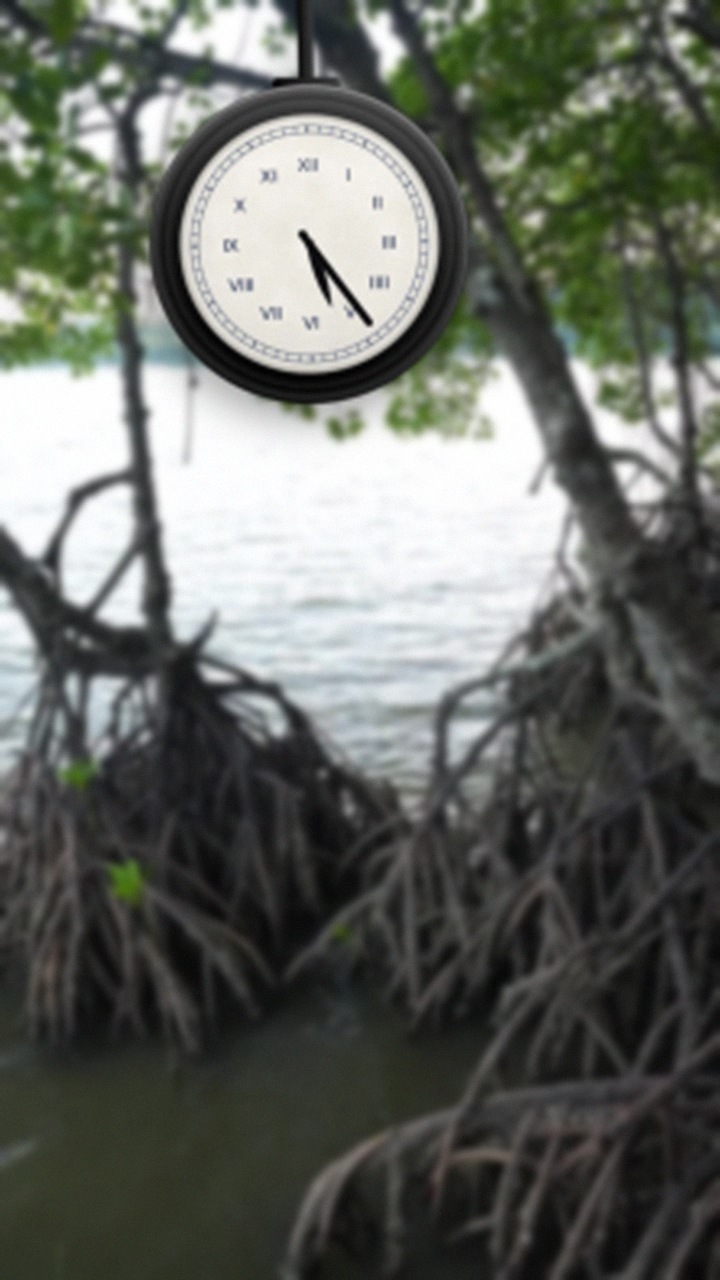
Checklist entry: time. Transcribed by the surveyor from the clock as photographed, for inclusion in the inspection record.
5:24
